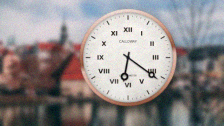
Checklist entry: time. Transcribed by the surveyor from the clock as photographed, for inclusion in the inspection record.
6:21
